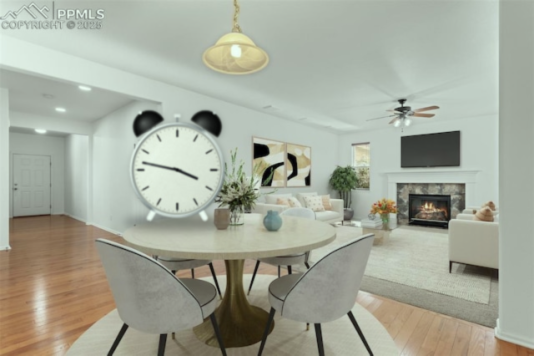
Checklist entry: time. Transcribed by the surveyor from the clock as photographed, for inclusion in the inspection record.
3:47
